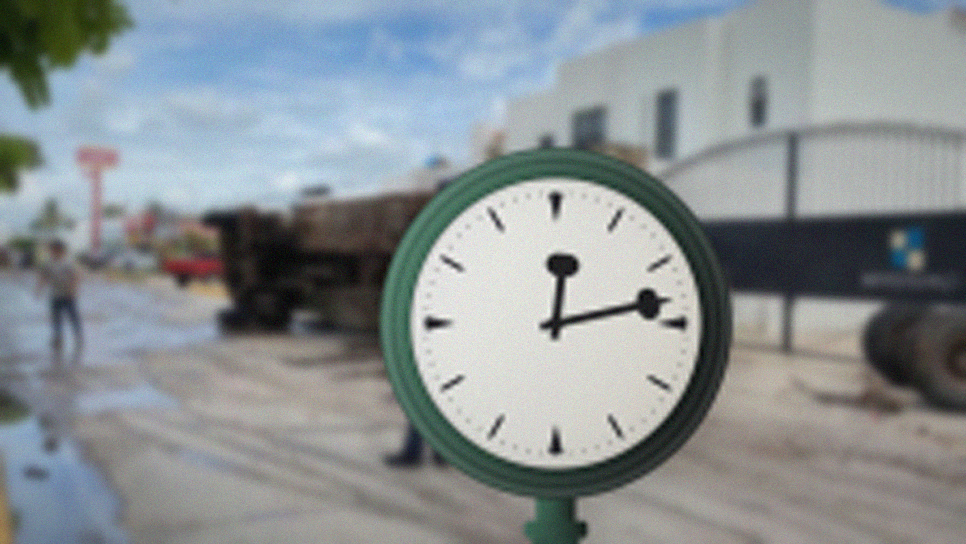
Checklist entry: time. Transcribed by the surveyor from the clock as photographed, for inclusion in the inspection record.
12:13
